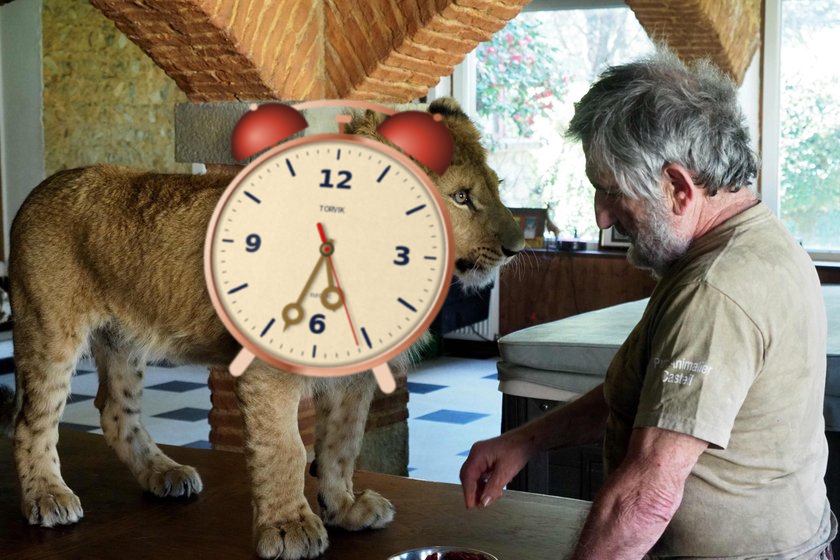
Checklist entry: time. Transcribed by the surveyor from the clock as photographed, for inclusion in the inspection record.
5:33:26
